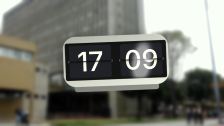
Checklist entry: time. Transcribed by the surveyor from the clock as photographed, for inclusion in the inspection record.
17:09
